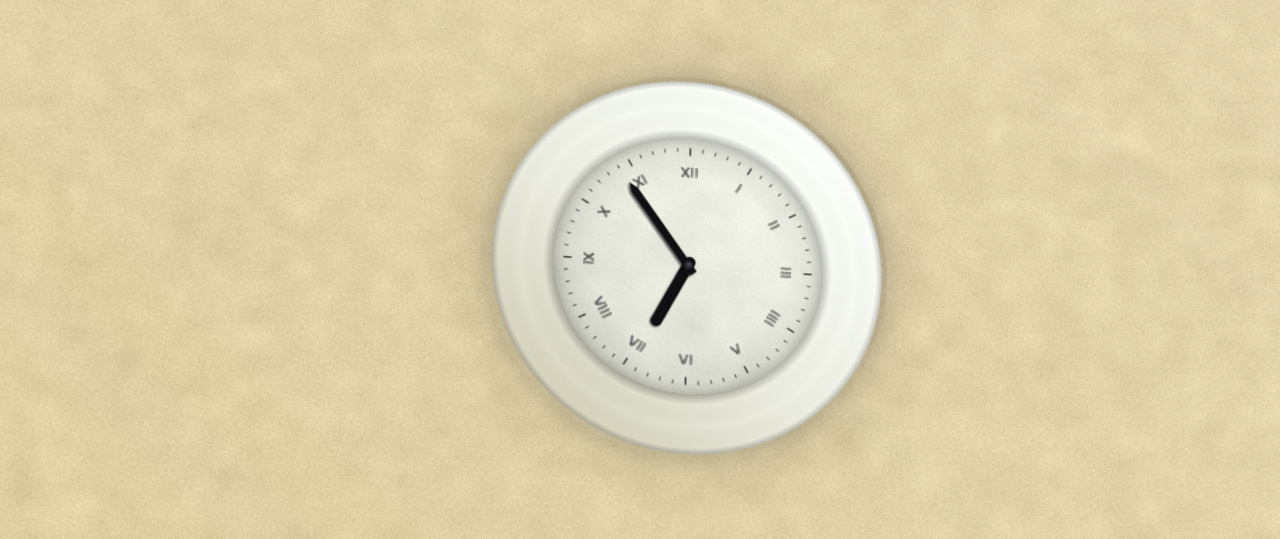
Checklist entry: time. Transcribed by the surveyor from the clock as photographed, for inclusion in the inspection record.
6:54
